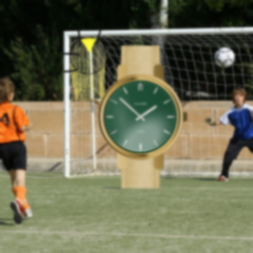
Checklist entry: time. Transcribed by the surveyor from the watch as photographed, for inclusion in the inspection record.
1:52
